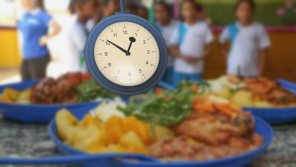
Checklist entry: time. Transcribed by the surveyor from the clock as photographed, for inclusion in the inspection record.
12:51
